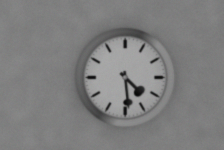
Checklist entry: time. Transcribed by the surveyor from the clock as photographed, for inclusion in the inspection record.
4:29
